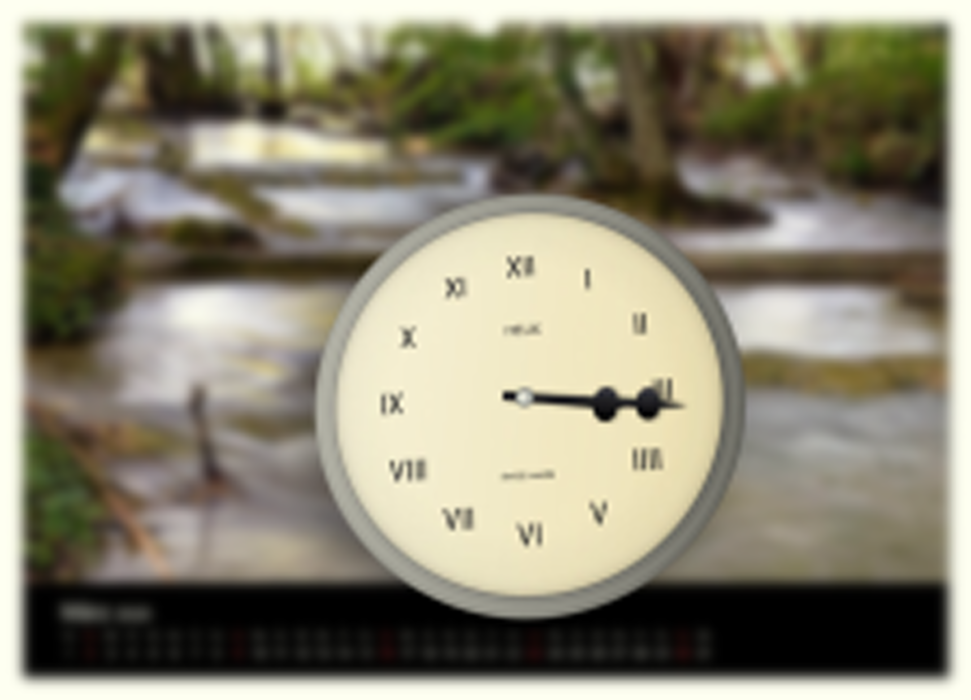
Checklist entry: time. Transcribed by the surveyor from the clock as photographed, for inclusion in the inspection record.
3:16
